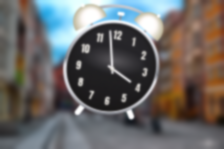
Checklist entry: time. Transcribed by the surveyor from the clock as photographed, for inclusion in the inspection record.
3:58
